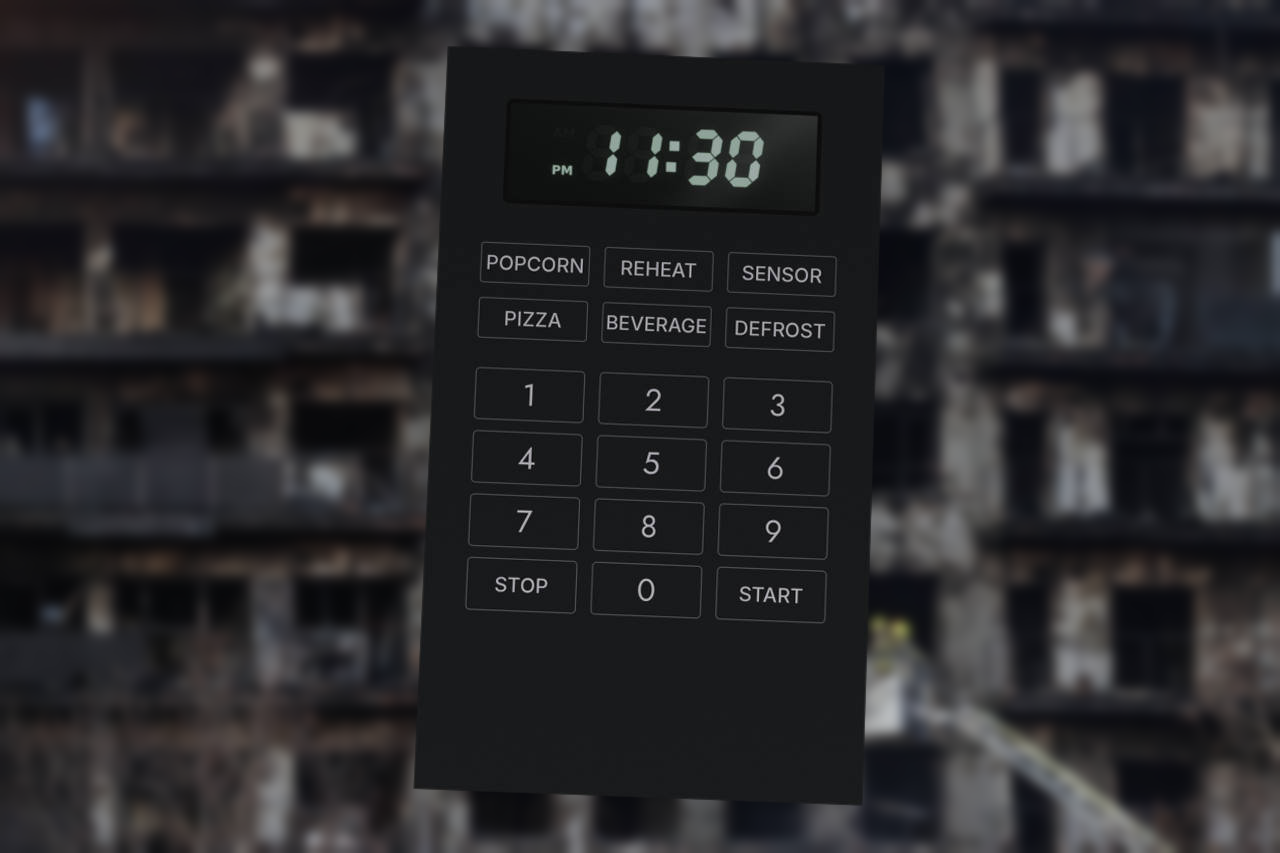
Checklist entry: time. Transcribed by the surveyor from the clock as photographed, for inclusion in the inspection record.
11:30
